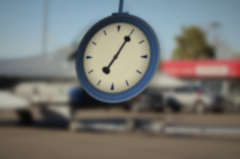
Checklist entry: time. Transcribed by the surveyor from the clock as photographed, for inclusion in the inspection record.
7:05
